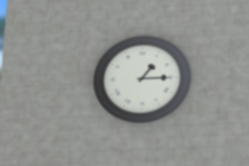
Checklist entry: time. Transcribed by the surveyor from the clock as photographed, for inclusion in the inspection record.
1:15
